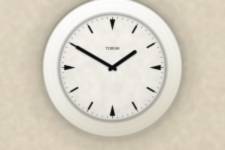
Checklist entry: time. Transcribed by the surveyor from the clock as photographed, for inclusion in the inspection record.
1:50
